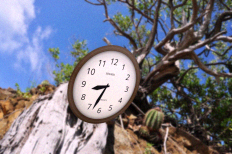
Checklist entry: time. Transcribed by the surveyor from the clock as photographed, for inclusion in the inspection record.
8:33
